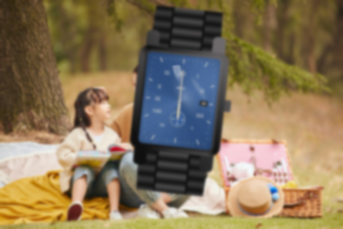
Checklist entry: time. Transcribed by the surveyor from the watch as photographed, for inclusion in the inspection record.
6:00
